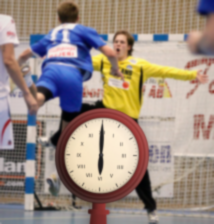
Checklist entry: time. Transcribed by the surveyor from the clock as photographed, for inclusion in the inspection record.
6:00
